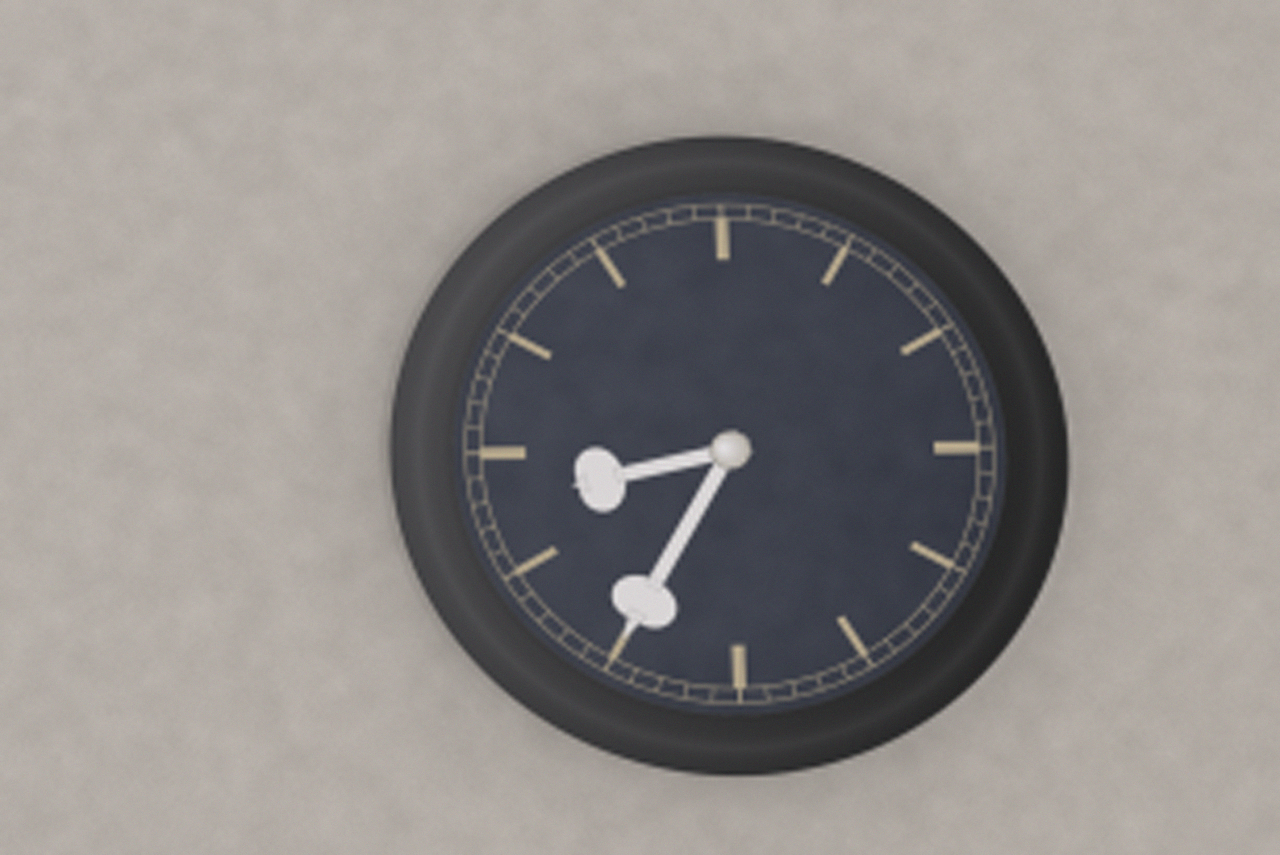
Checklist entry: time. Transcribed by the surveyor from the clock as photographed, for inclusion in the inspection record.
8:35
